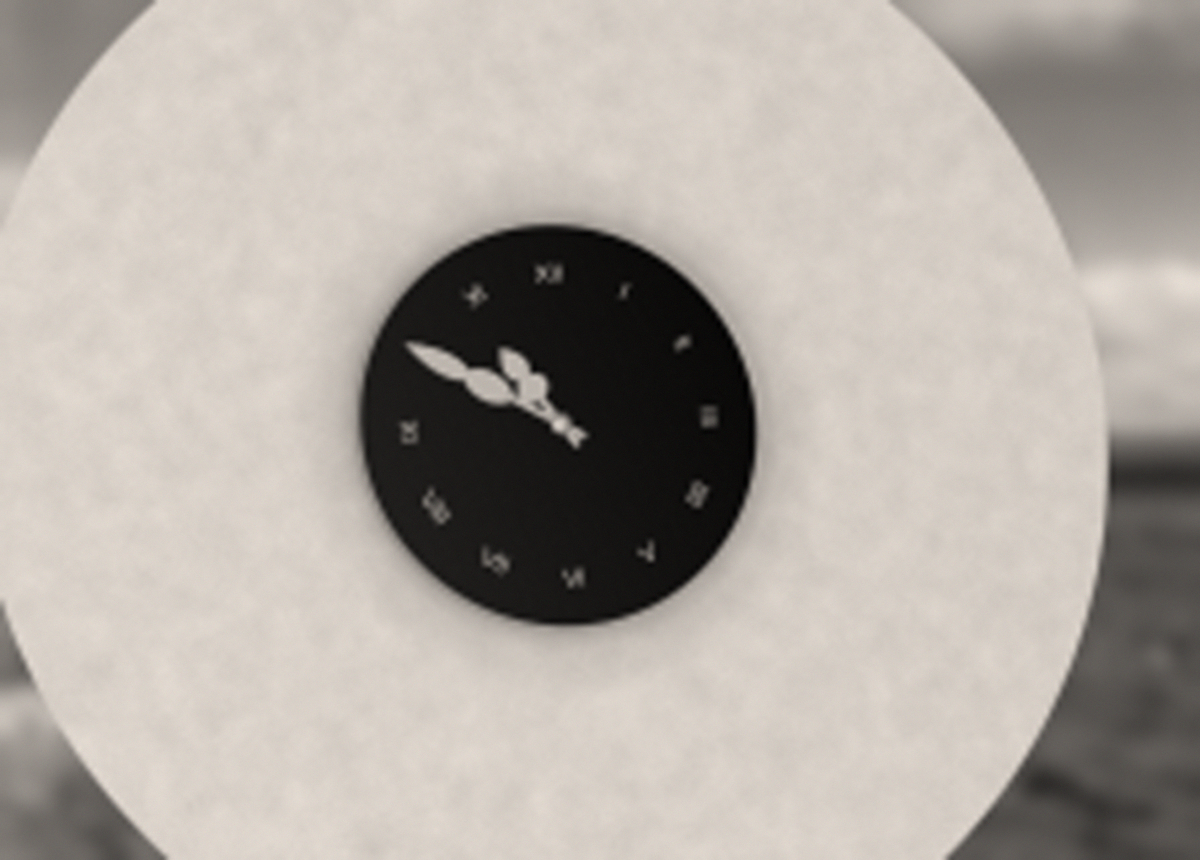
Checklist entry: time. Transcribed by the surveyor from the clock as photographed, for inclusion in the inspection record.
10:50
